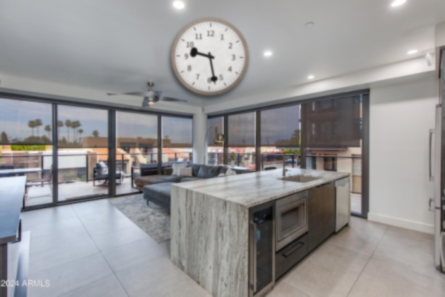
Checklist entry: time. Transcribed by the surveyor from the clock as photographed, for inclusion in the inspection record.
9:28
